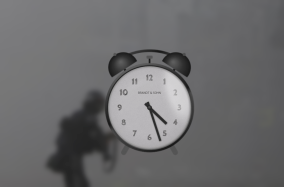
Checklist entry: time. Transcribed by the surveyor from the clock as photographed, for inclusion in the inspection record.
4:27
